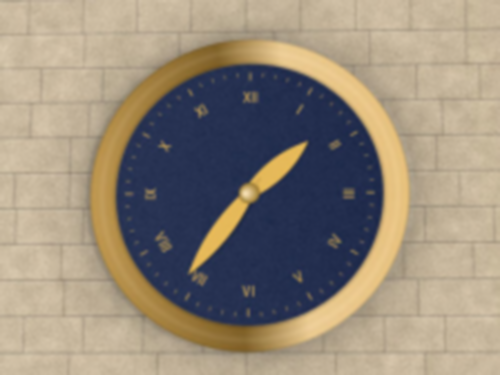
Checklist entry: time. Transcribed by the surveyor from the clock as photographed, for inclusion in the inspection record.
1:36
